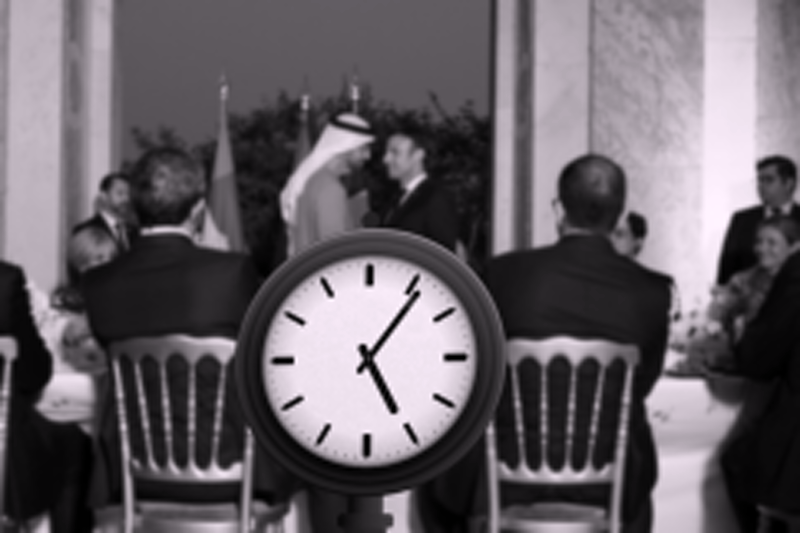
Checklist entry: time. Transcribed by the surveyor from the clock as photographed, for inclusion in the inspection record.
5:06
